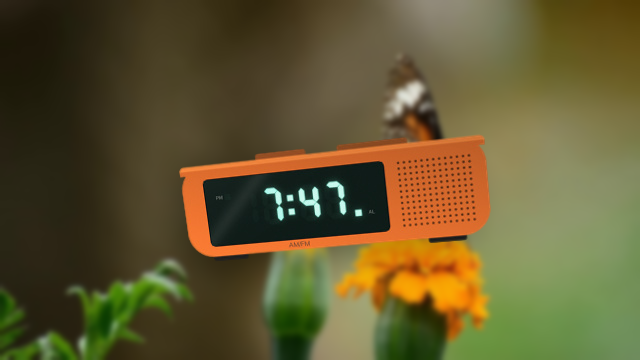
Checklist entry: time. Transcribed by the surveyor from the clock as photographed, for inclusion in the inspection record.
7:47
